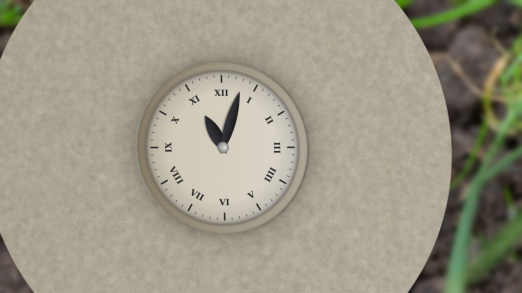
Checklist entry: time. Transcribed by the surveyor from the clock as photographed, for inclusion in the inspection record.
11:03
